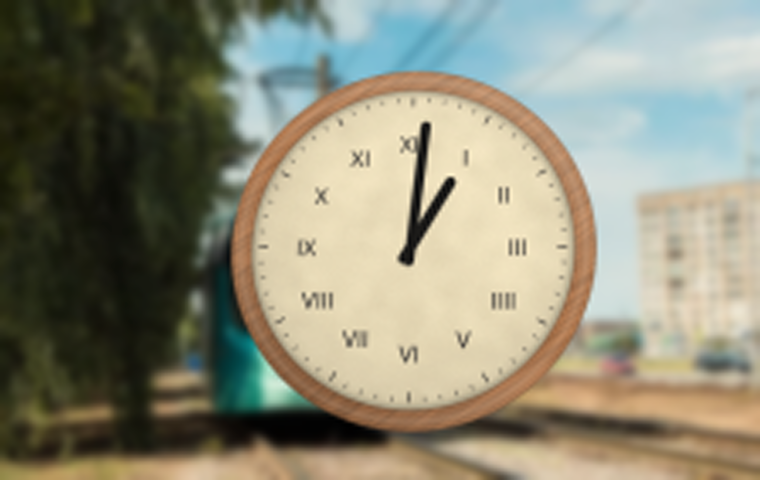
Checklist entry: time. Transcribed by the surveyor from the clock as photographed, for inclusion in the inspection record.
1:01
